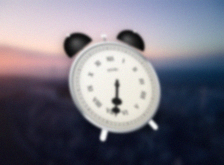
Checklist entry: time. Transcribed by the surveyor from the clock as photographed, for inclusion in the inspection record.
6:33
